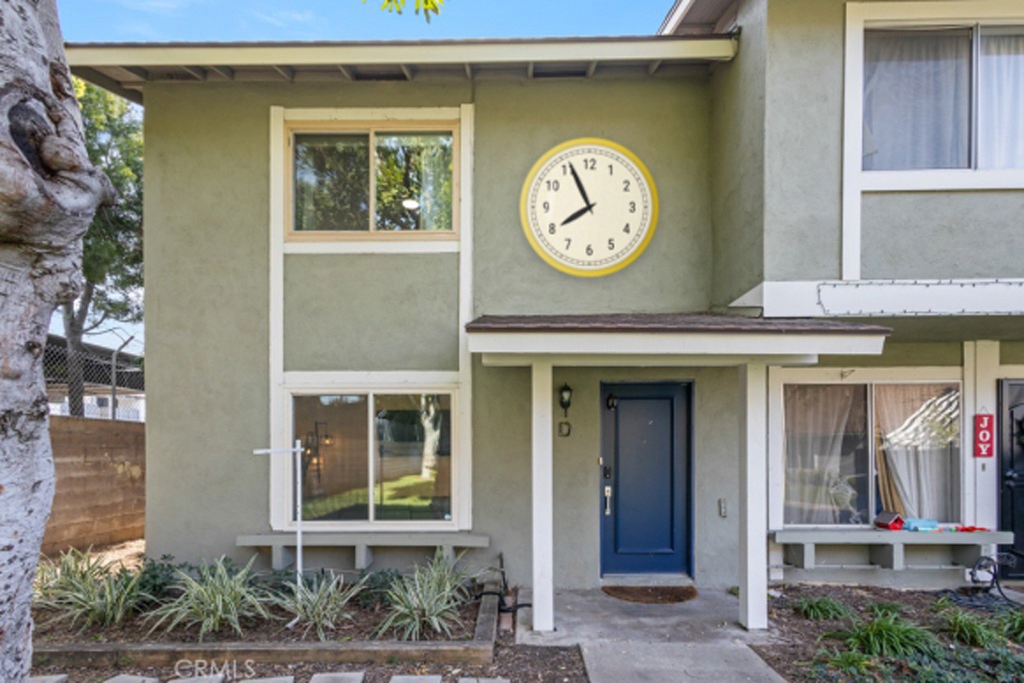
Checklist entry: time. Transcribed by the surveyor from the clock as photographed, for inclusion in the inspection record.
7:56
